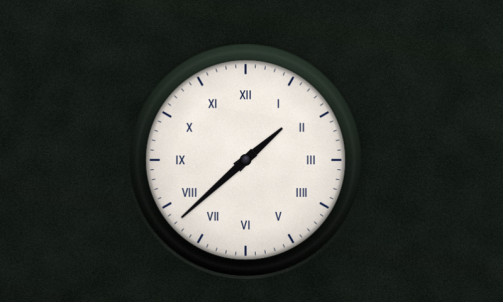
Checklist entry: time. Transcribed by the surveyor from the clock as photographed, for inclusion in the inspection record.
1:38
